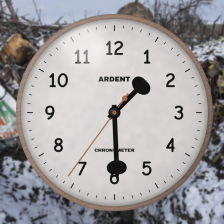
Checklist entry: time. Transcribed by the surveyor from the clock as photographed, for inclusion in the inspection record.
1:29:36
